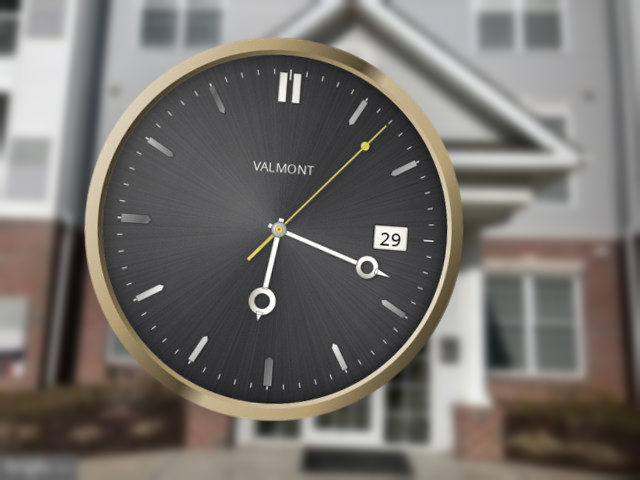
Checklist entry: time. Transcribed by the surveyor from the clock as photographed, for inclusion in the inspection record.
6:18:07
